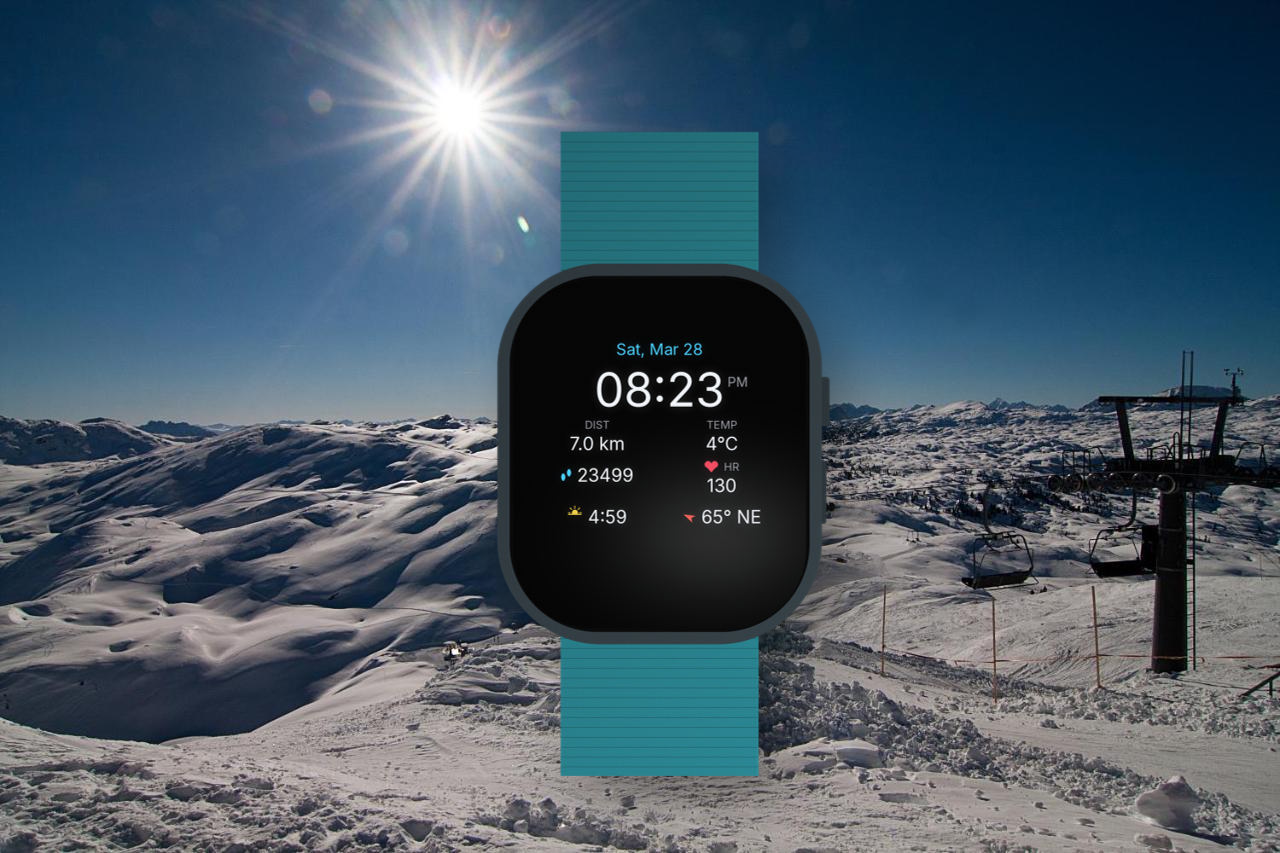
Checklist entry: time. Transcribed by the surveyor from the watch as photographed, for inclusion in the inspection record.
8:23
